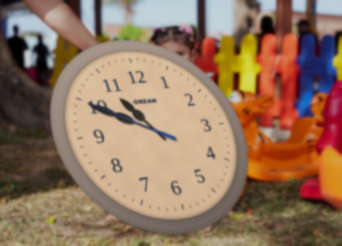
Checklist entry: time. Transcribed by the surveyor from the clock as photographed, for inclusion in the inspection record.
10:49:50
